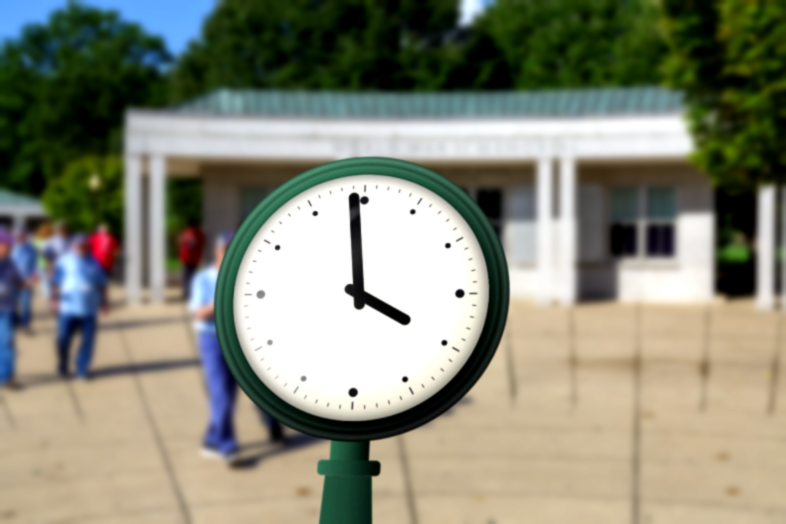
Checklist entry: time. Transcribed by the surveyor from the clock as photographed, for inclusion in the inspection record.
3:59
